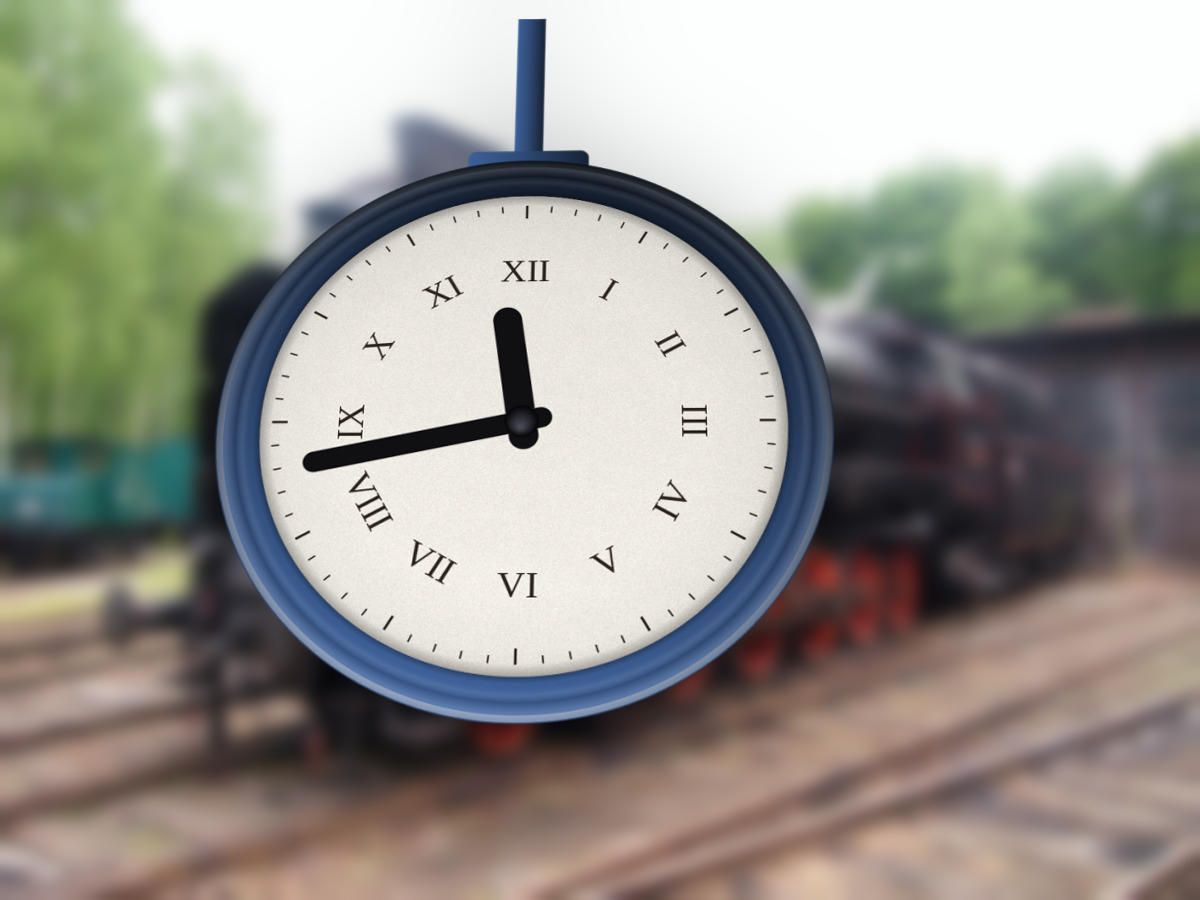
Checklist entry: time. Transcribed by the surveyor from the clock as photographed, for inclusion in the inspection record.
11:43
